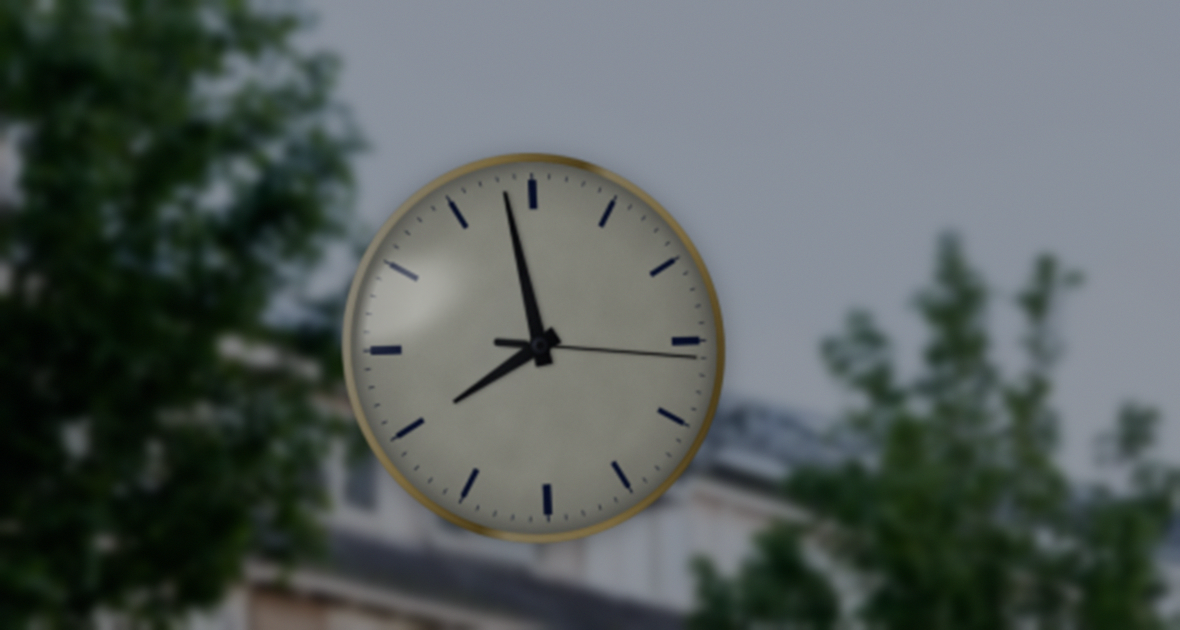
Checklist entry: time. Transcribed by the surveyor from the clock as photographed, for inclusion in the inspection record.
7:58:16
